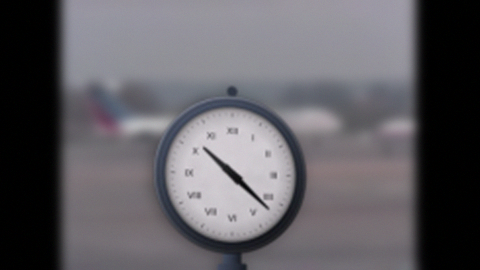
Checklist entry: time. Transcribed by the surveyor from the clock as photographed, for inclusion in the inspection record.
10:22
